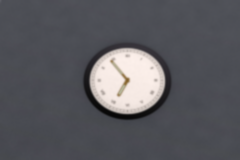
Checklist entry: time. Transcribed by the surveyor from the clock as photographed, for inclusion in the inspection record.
6:54
